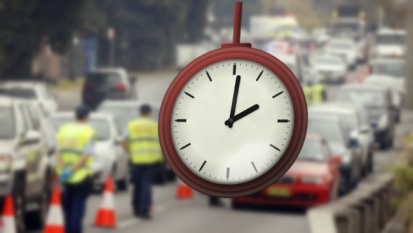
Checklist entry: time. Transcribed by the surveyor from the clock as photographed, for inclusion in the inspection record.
2:01
